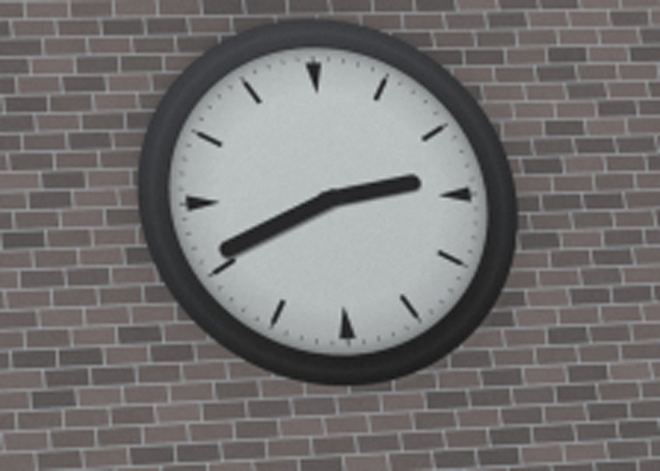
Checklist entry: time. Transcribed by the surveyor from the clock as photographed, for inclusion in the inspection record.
2:41
